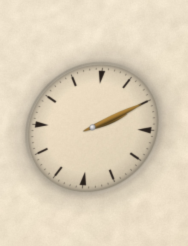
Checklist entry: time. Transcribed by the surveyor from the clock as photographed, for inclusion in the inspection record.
2:10
